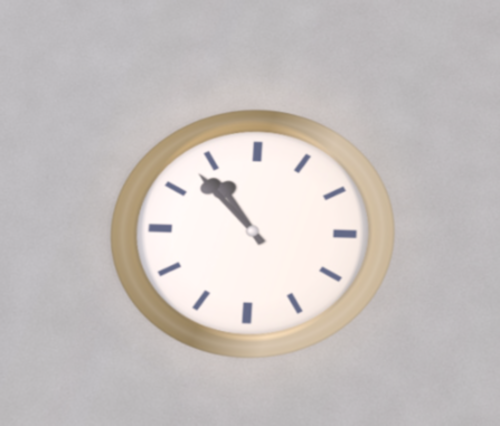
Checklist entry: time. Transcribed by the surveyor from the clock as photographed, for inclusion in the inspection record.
10:53
